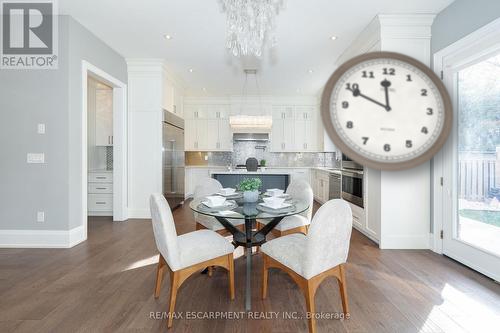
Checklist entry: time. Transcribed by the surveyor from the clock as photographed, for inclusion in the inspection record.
11:49
